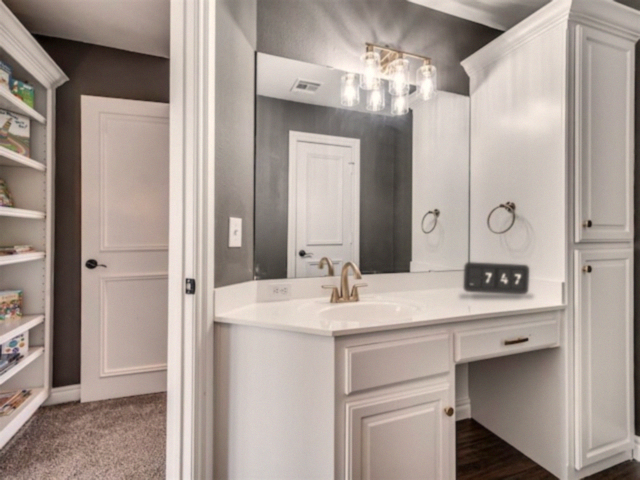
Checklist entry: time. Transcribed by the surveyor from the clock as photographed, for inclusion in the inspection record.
7:47
